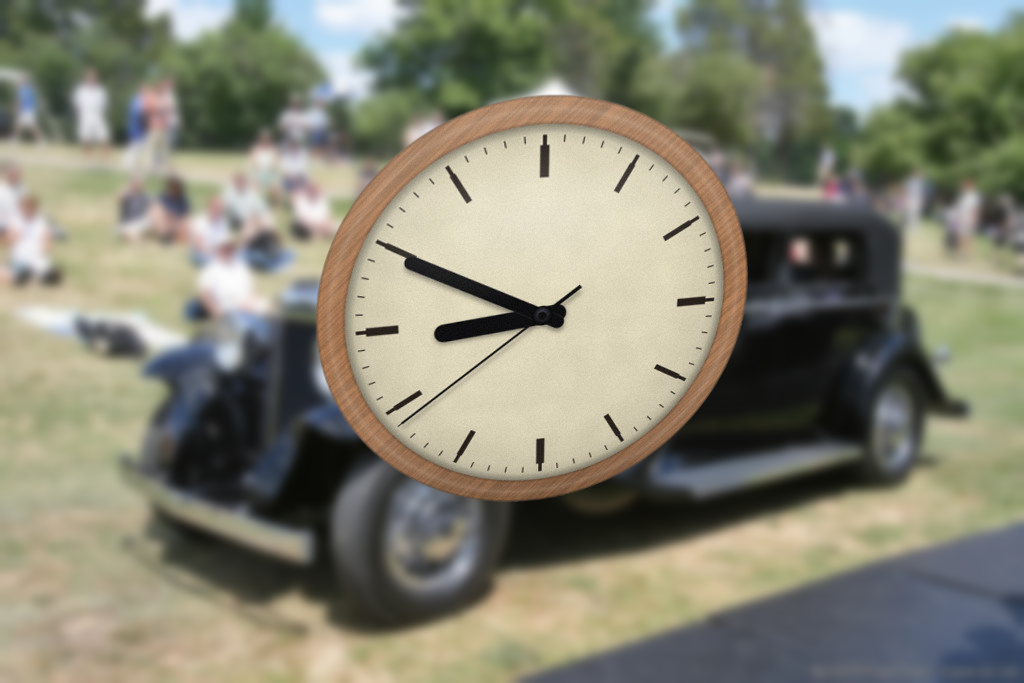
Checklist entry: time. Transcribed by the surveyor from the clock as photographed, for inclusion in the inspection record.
8:49:39
